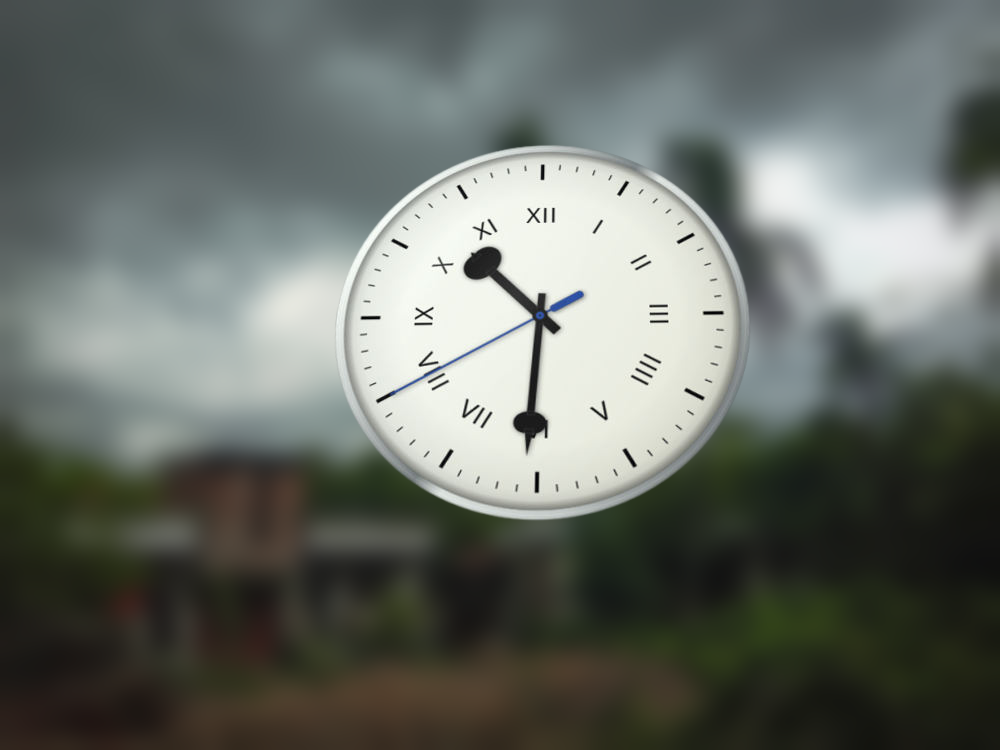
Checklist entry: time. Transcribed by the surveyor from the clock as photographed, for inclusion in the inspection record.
10:30:40
